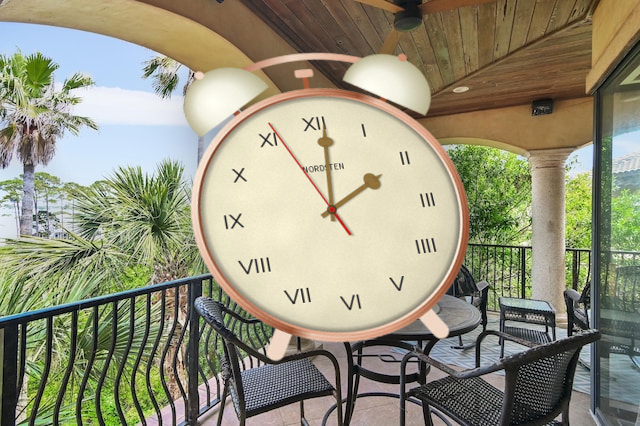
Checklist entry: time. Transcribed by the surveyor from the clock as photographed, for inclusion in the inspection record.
2:00:56
